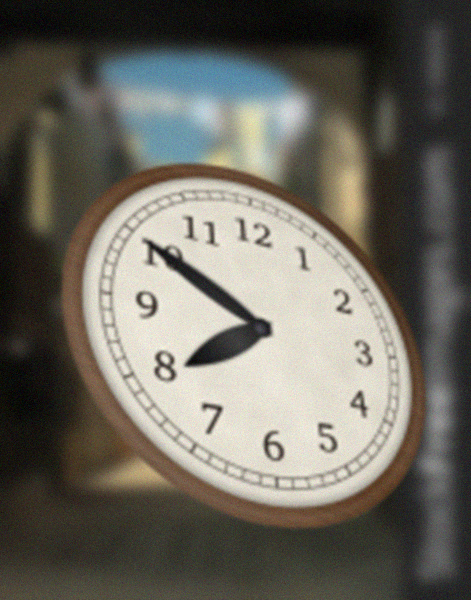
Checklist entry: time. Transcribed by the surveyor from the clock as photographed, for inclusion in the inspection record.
7:50
